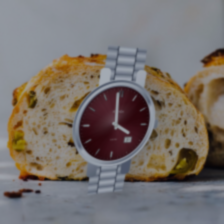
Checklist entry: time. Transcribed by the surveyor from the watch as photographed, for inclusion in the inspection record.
3:59
